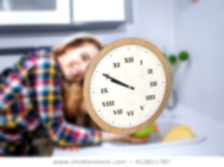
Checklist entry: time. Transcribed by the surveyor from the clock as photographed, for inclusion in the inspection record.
9:50
